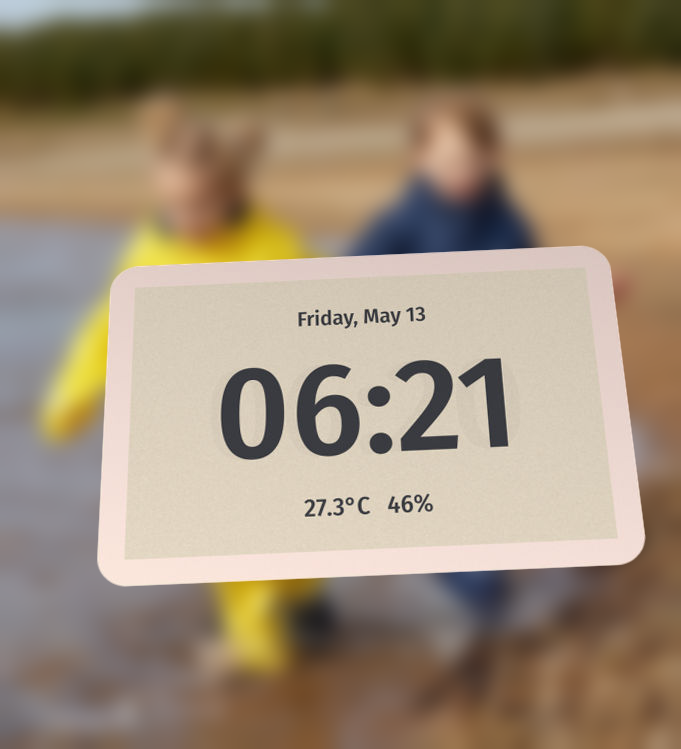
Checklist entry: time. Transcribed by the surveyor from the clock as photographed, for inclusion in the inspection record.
6:21
